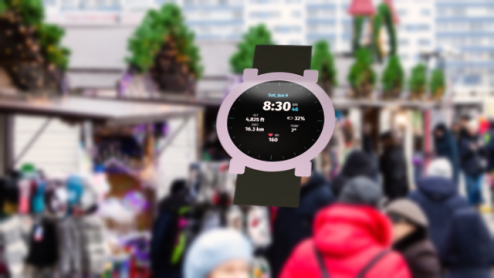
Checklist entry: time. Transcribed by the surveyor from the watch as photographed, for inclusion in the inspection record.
8:30
